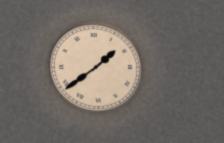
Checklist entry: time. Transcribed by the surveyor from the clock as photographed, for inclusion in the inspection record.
1:39
